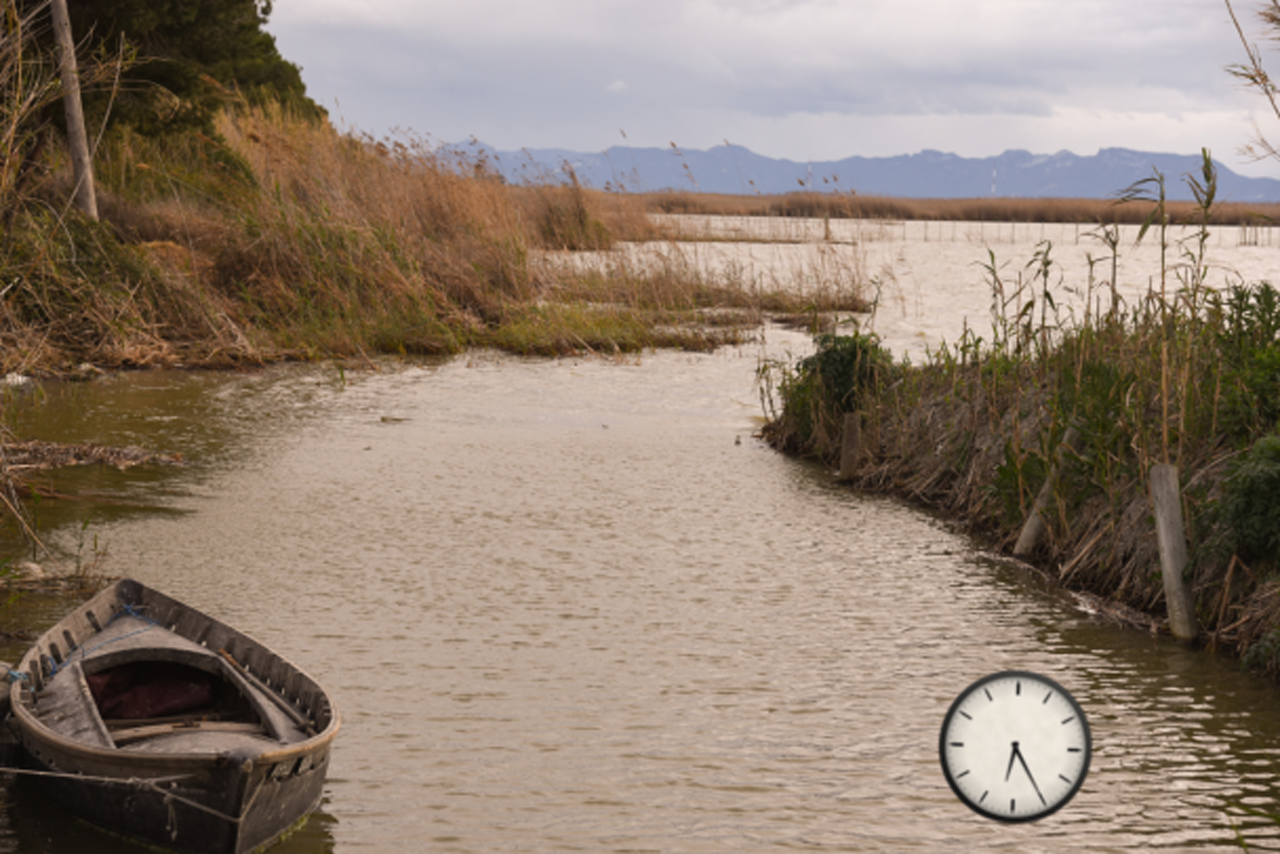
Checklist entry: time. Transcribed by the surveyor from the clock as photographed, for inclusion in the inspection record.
6:25
